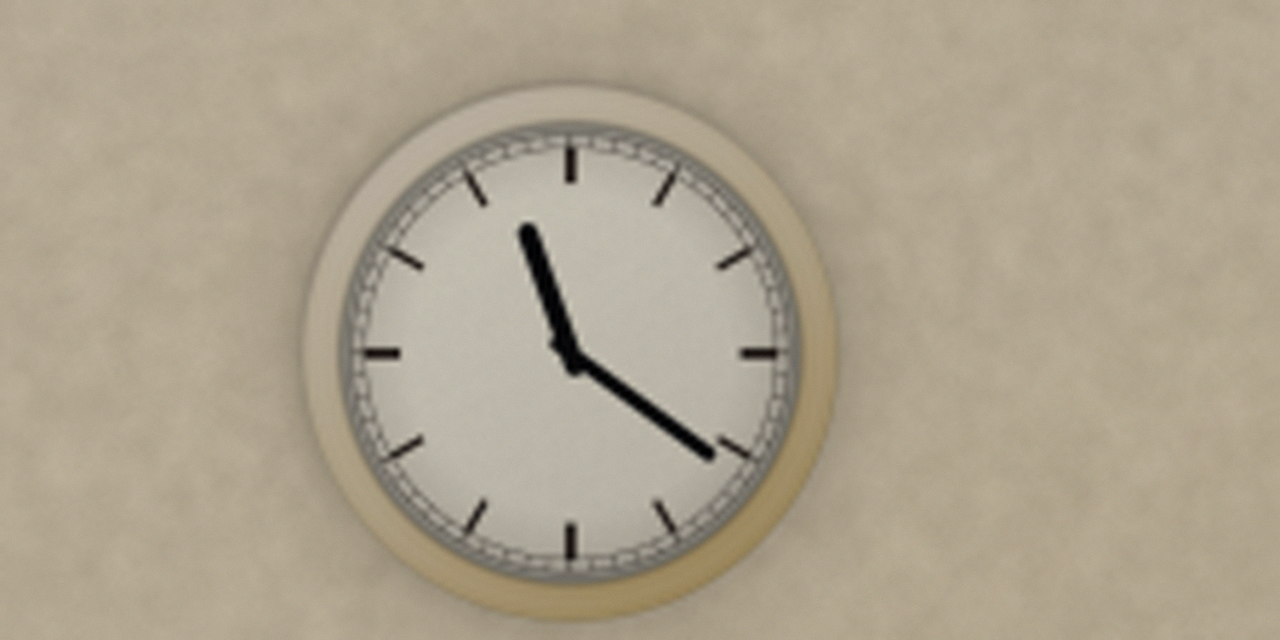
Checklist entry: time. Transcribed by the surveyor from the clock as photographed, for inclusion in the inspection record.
11:21
